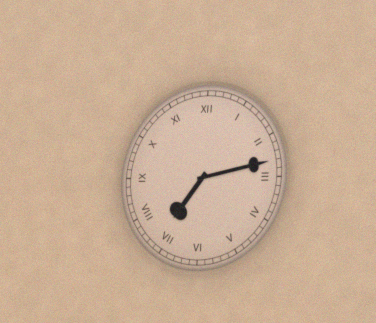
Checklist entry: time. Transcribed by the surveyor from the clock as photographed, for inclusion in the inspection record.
7:13
